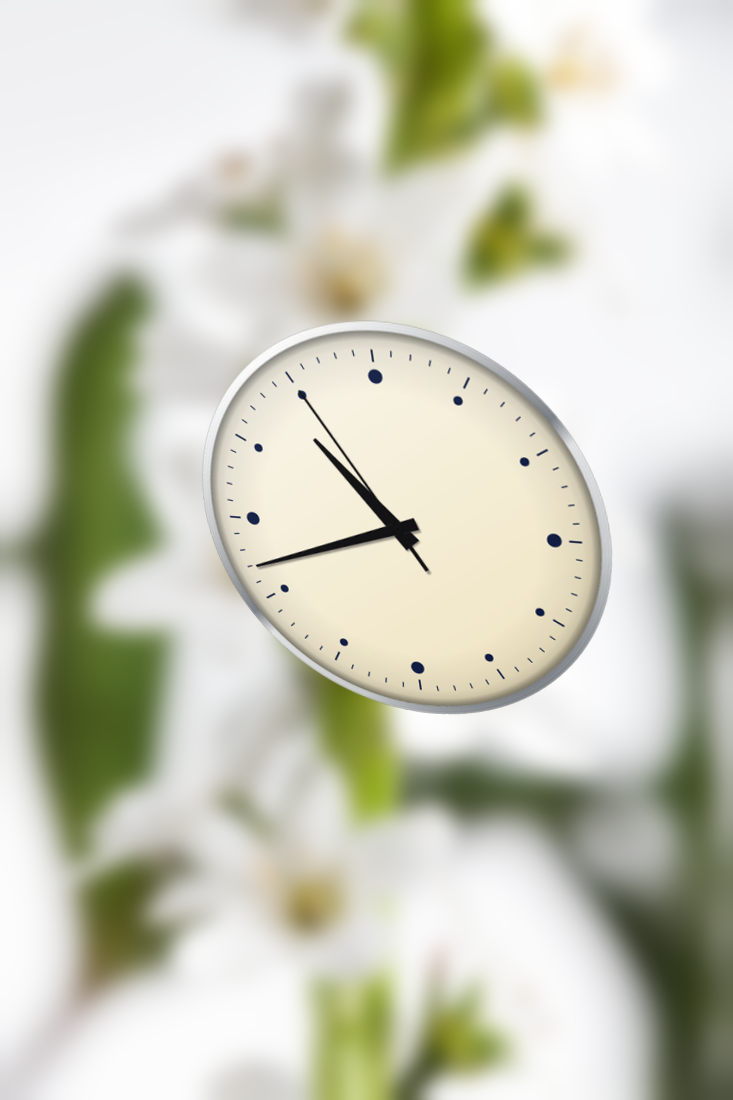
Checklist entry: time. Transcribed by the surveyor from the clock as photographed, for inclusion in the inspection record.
10:41:55
